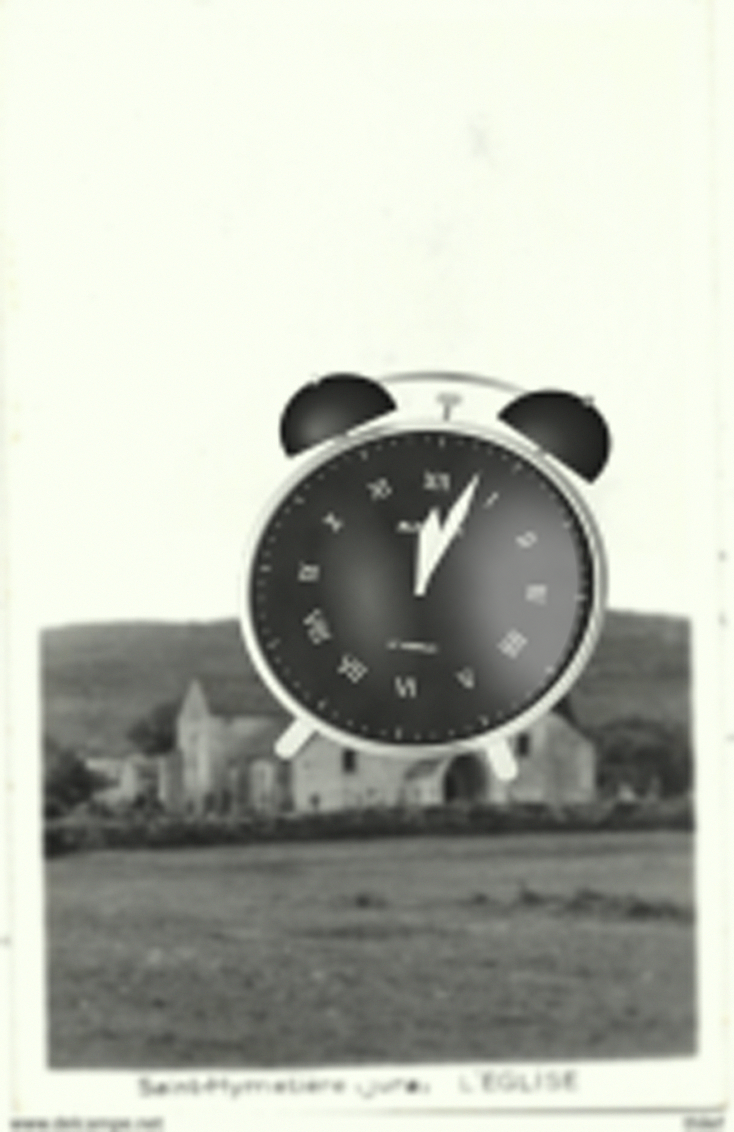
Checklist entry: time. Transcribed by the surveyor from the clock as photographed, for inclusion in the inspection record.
12:03
